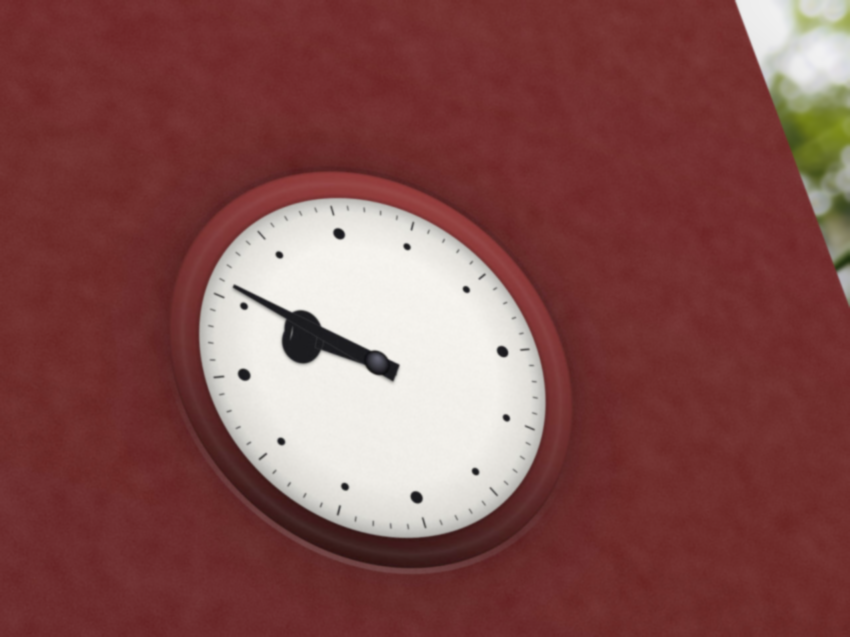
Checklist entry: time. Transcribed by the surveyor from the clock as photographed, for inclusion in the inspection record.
9:51
